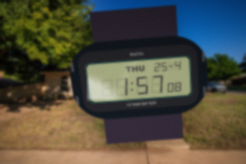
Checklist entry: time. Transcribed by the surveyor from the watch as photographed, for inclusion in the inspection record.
1:57
